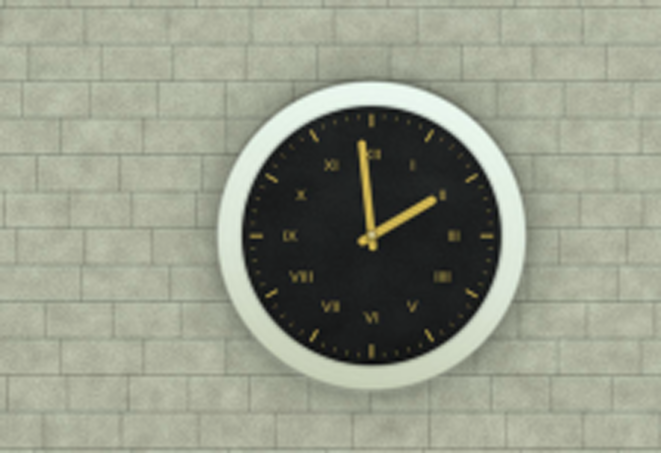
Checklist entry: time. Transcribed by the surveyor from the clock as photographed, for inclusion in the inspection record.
1:59
